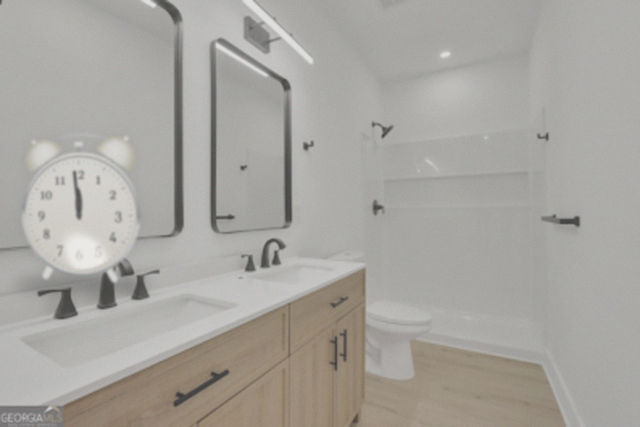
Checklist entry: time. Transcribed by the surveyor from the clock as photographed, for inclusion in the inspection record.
11:59
